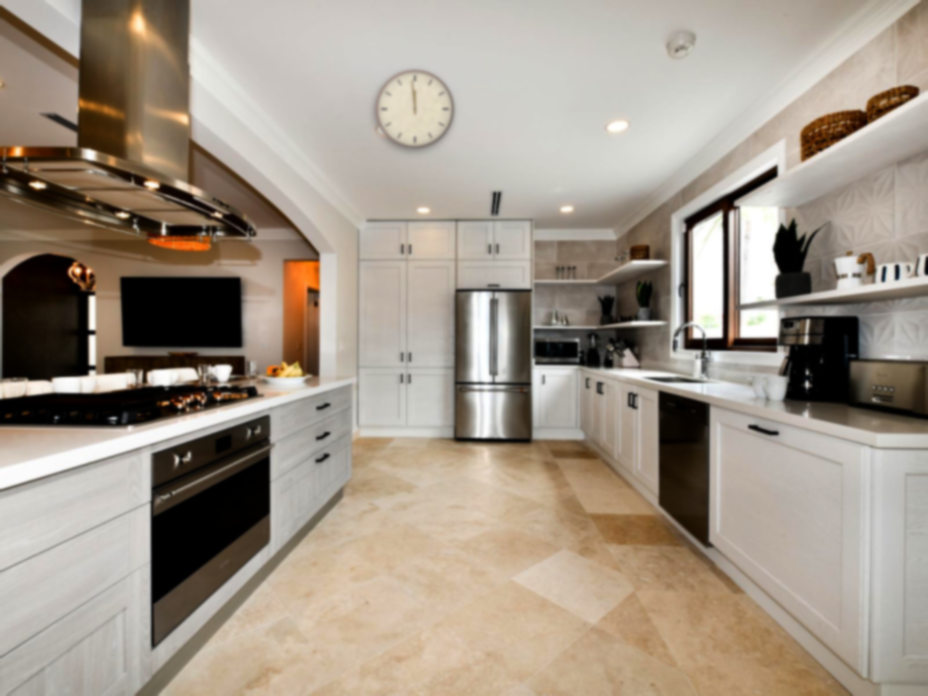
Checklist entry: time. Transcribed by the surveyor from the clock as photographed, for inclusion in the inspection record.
11:59
